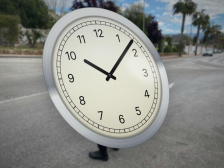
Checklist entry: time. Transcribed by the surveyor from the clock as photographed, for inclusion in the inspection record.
10:08
